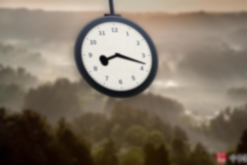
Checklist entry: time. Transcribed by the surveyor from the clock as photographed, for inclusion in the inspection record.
8:18
